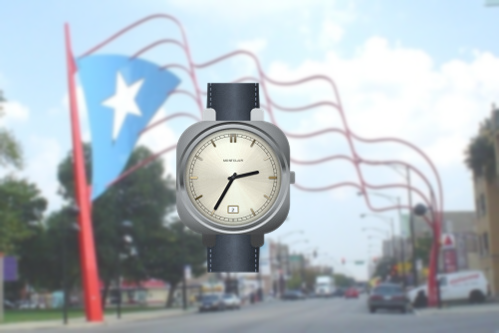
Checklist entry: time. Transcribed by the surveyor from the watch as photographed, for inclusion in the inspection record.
2:35
